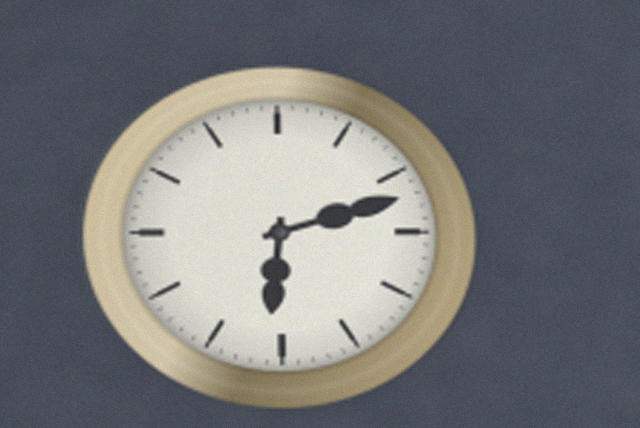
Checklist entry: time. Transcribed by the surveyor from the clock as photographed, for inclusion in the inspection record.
6:12
